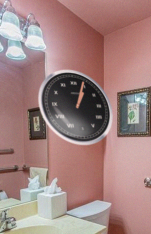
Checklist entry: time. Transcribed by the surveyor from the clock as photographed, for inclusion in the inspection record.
1:04
